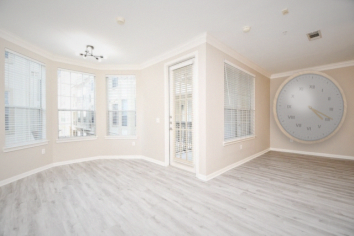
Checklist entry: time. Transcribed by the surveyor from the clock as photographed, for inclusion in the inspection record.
4:19
